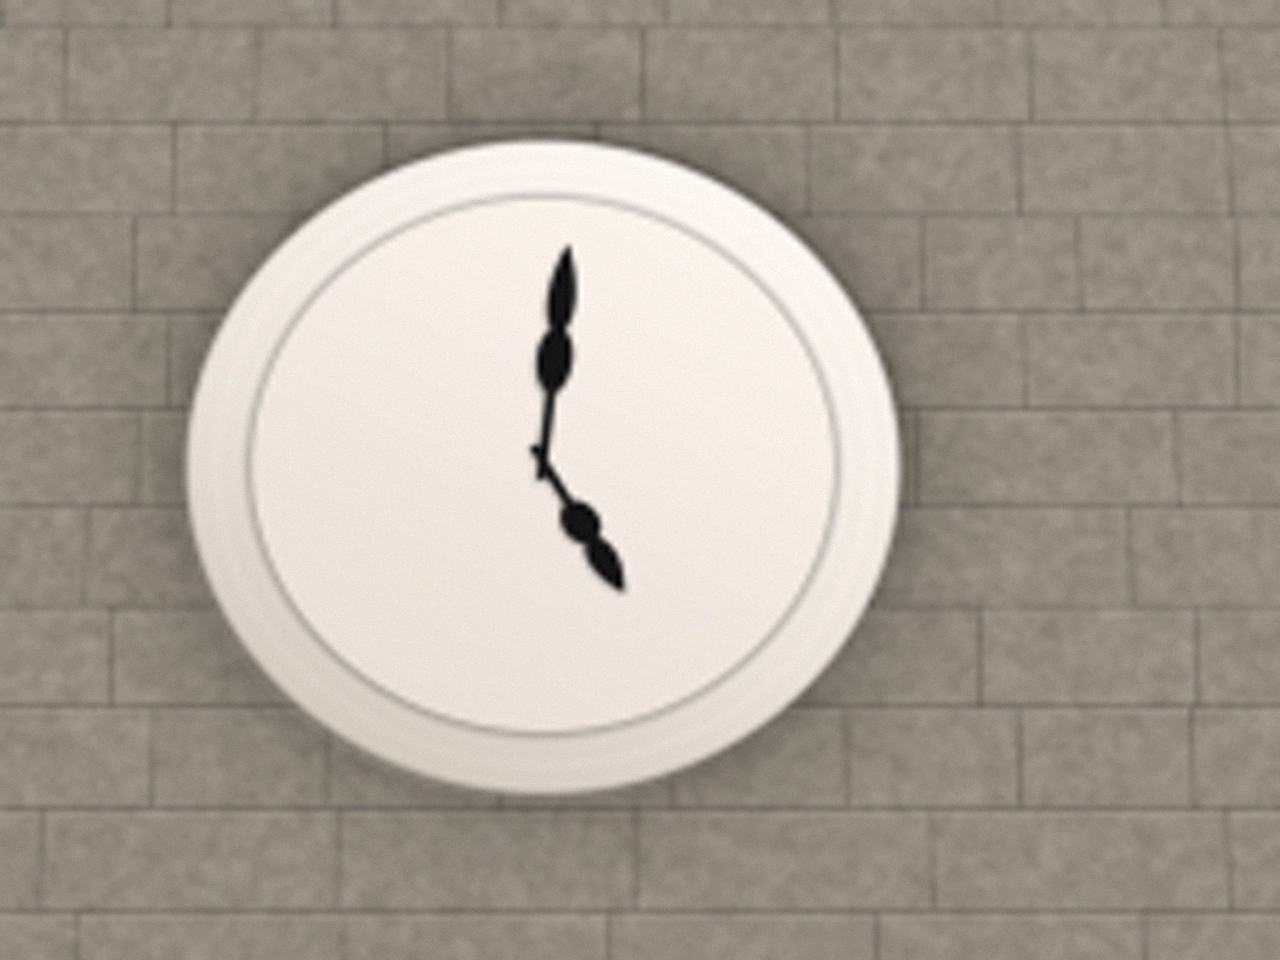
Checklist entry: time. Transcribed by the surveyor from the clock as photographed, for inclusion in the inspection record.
5:01
